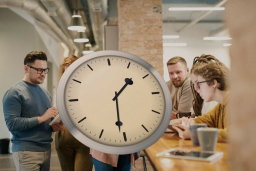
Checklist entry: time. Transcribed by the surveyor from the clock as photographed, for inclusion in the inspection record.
1:31
